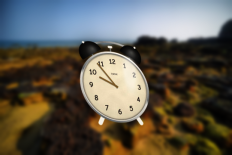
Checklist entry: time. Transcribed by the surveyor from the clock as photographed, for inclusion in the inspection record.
9:54
